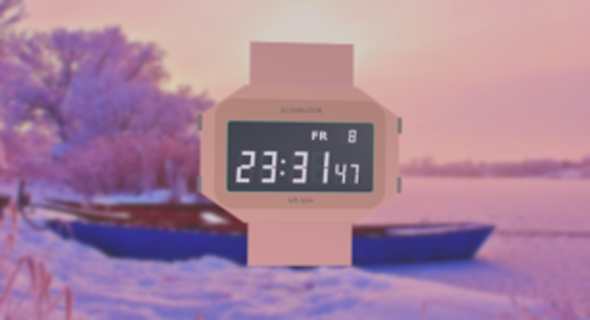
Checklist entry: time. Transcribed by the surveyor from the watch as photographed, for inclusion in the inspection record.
23:31:47
